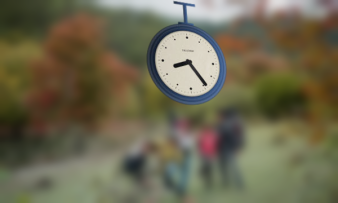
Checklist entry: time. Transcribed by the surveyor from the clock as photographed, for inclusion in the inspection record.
8:24
